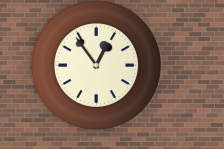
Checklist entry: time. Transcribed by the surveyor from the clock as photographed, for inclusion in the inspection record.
12:54
